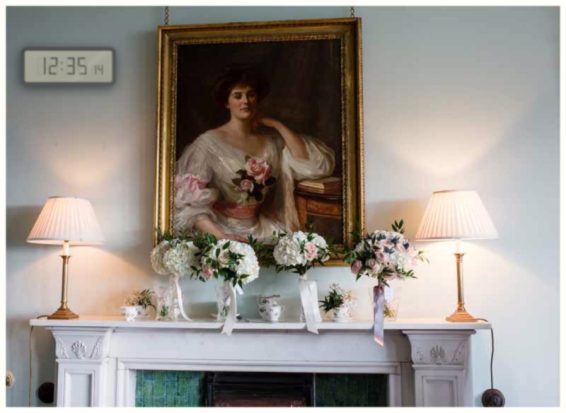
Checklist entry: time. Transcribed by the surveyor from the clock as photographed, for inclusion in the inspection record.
12:35
